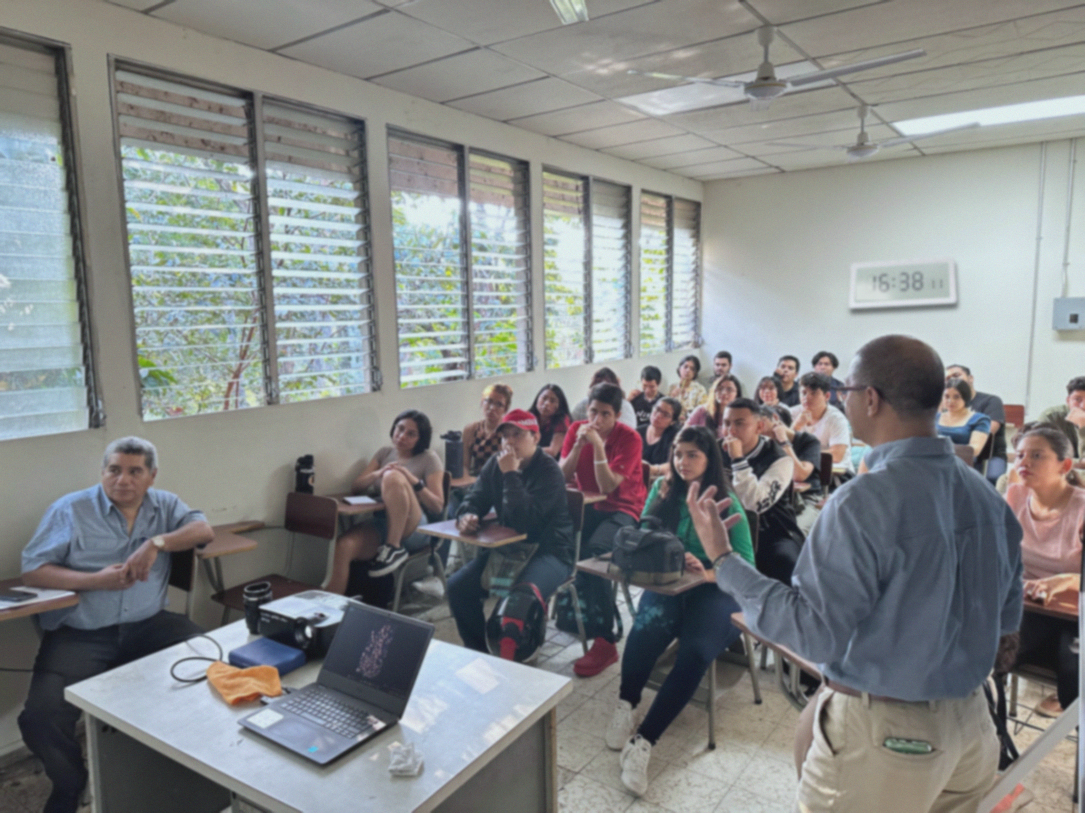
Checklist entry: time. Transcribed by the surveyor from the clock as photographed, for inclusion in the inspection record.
16:38
